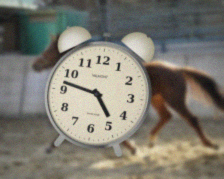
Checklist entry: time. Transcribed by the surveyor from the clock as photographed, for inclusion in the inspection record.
4:47
